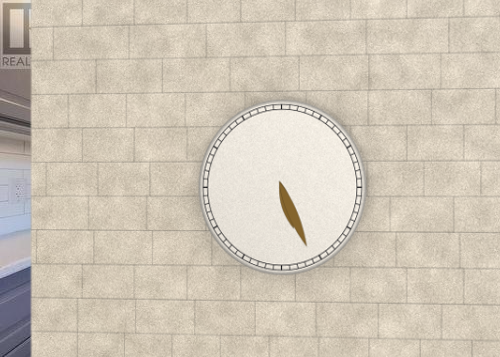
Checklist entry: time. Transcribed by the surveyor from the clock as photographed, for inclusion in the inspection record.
5:26
